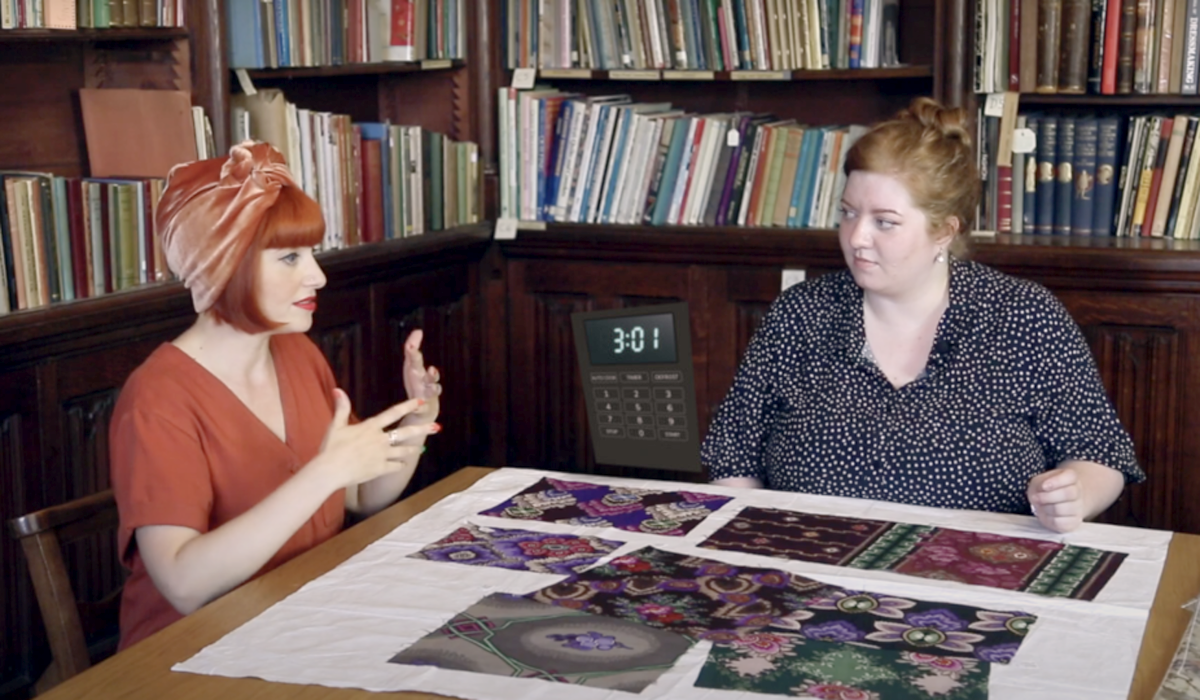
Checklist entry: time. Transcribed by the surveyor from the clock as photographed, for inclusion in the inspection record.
3:01
